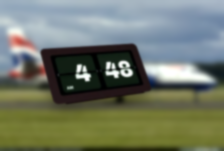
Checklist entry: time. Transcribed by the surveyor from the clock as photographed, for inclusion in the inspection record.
4:48
